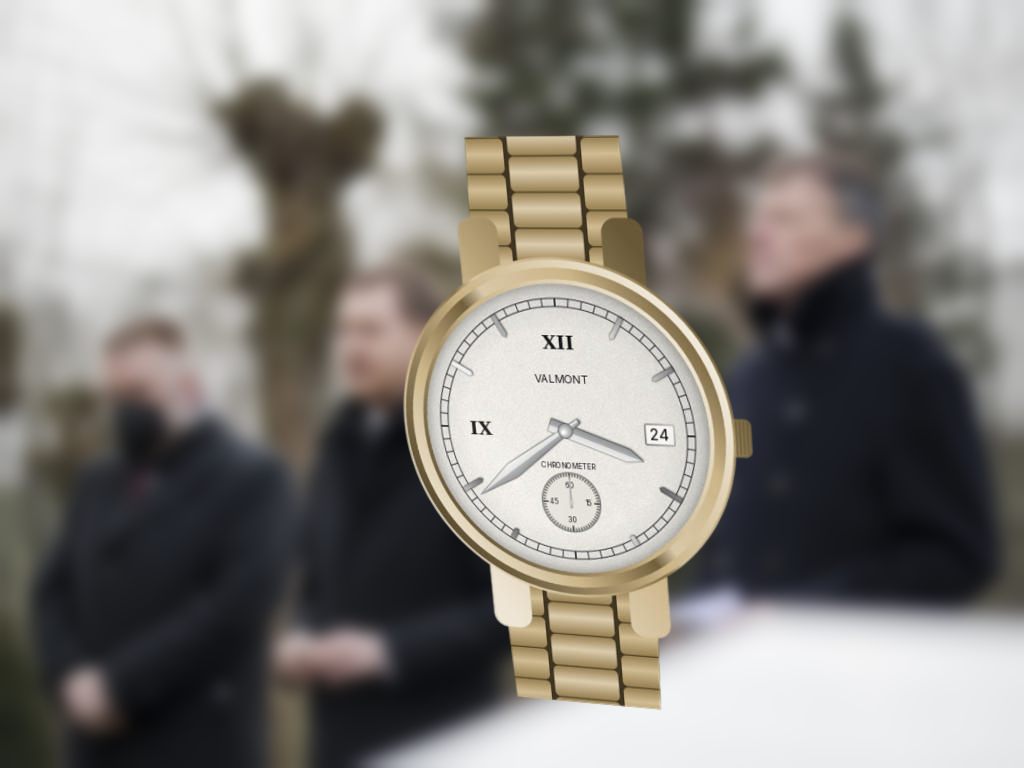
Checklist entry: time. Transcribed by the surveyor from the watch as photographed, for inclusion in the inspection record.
3:39
